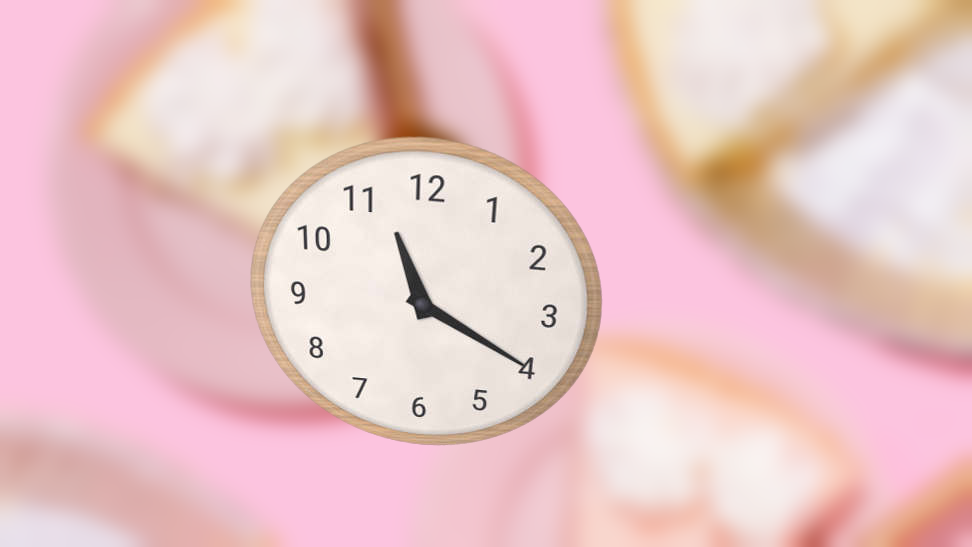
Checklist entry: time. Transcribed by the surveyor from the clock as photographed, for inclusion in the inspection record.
11:20
